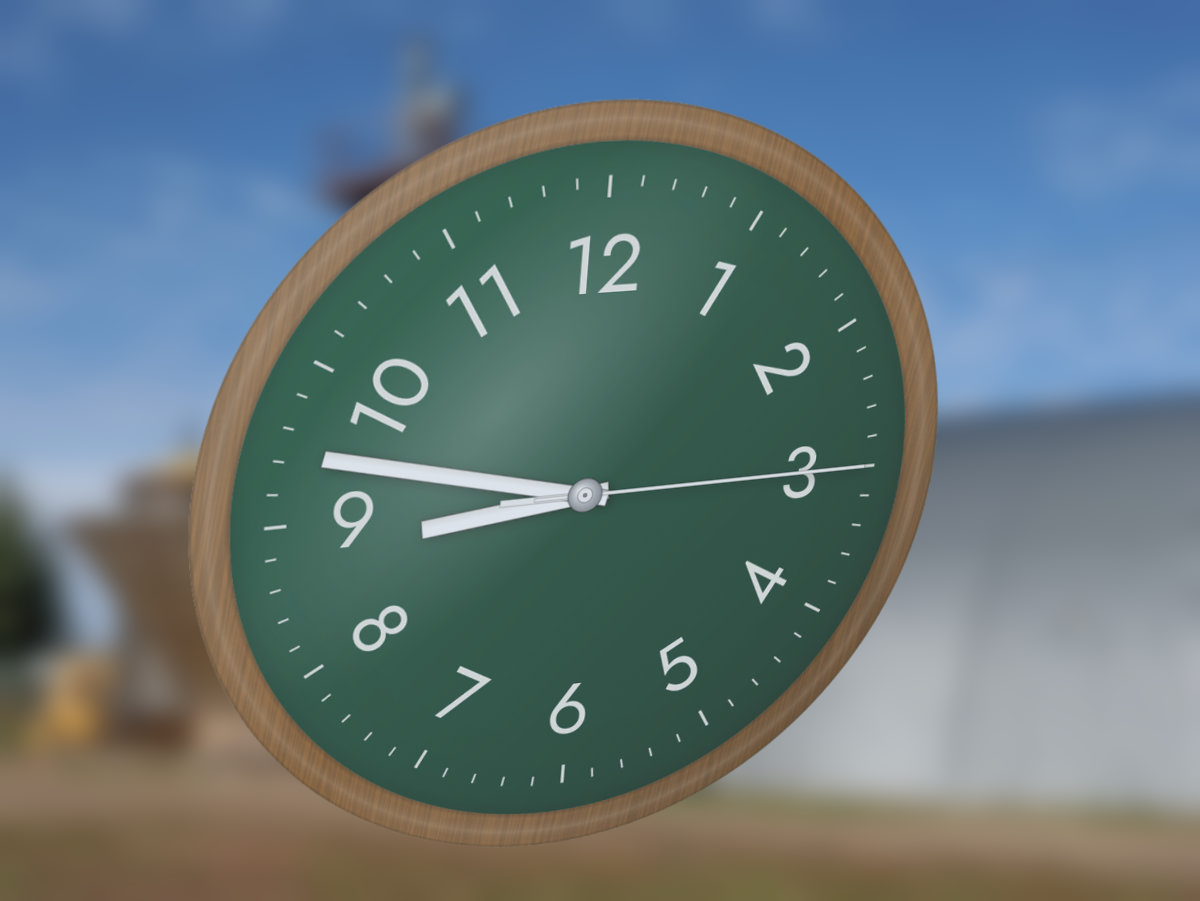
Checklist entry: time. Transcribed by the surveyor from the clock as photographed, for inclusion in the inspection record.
8:47:15
